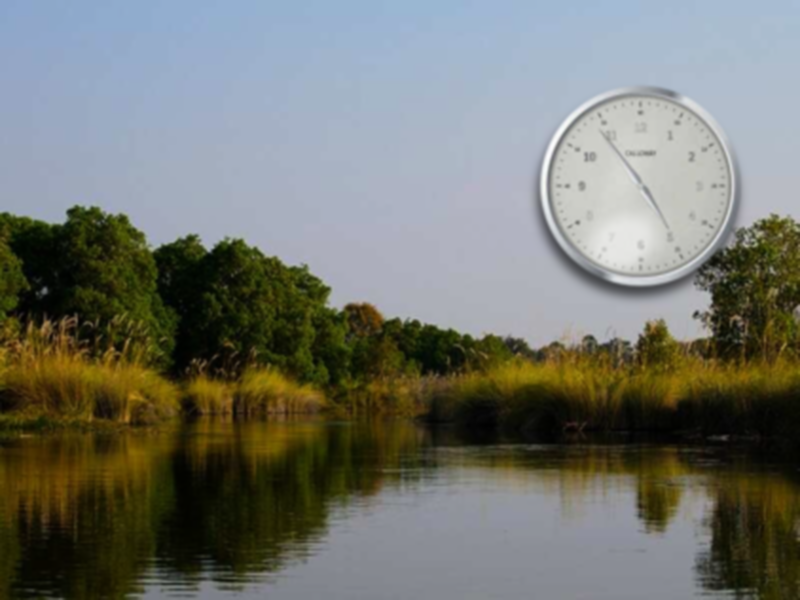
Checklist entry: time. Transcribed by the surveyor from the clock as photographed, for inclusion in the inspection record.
4:54
